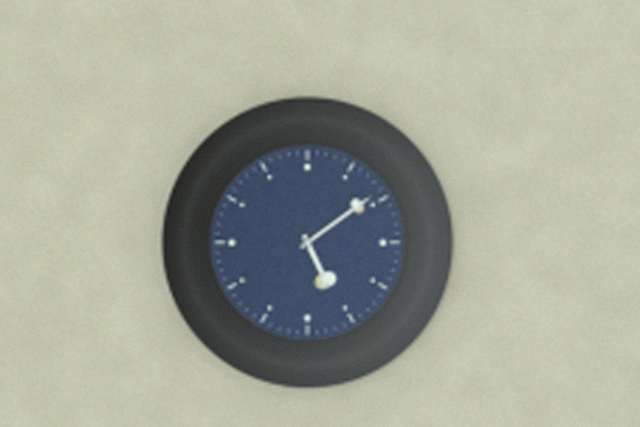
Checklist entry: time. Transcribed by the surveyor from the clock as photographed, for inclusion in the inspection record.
5:09
